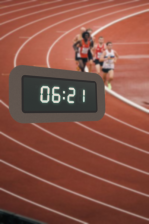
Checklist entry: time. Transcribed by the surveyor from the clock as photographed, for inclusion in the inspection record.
6:21
